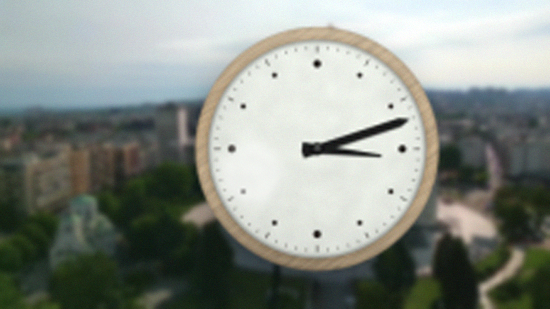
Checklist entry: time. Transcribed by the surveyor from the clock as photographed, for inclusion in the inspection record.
3:12
